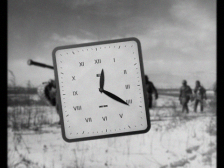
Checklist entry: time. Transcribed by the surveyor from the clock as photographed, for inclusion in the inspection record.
12:21
